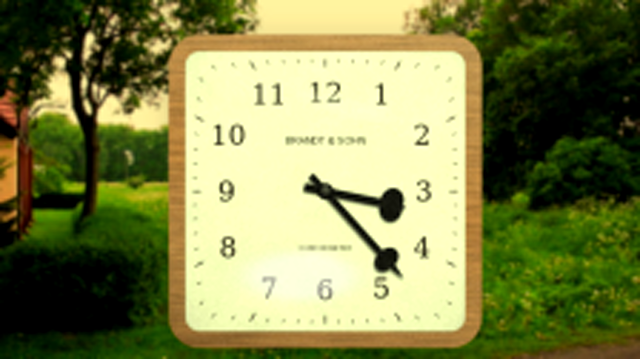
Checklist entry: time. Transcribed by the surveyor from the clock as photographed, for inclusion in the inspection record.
3:23
